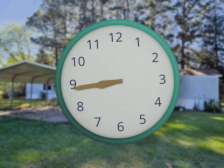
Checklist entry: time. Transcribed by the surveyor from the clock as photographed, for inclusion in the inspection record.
8:44
